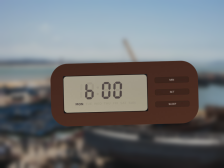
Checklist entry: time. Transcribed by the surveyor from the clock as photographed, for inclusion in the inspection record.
6:00
